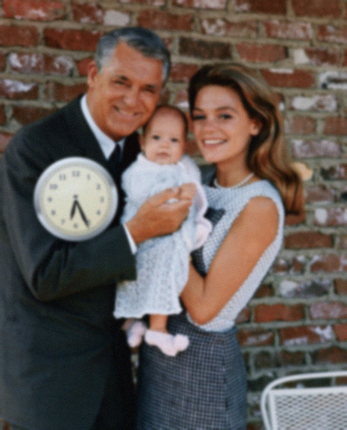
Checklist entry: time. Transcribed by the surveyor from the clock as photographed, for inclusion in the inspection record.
6:26
